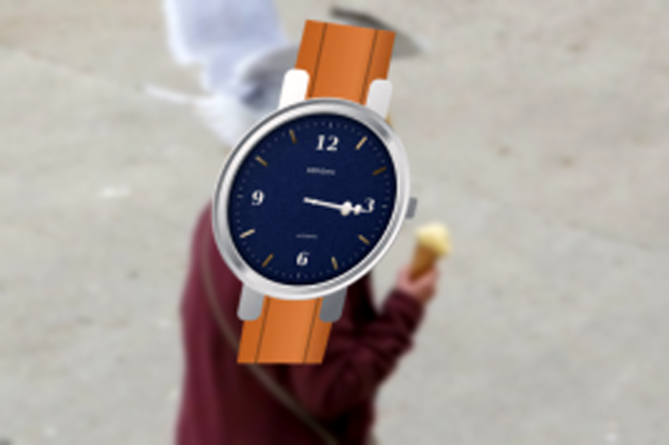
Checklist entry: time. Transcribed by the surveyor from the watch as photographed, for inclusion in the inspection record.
3:16
